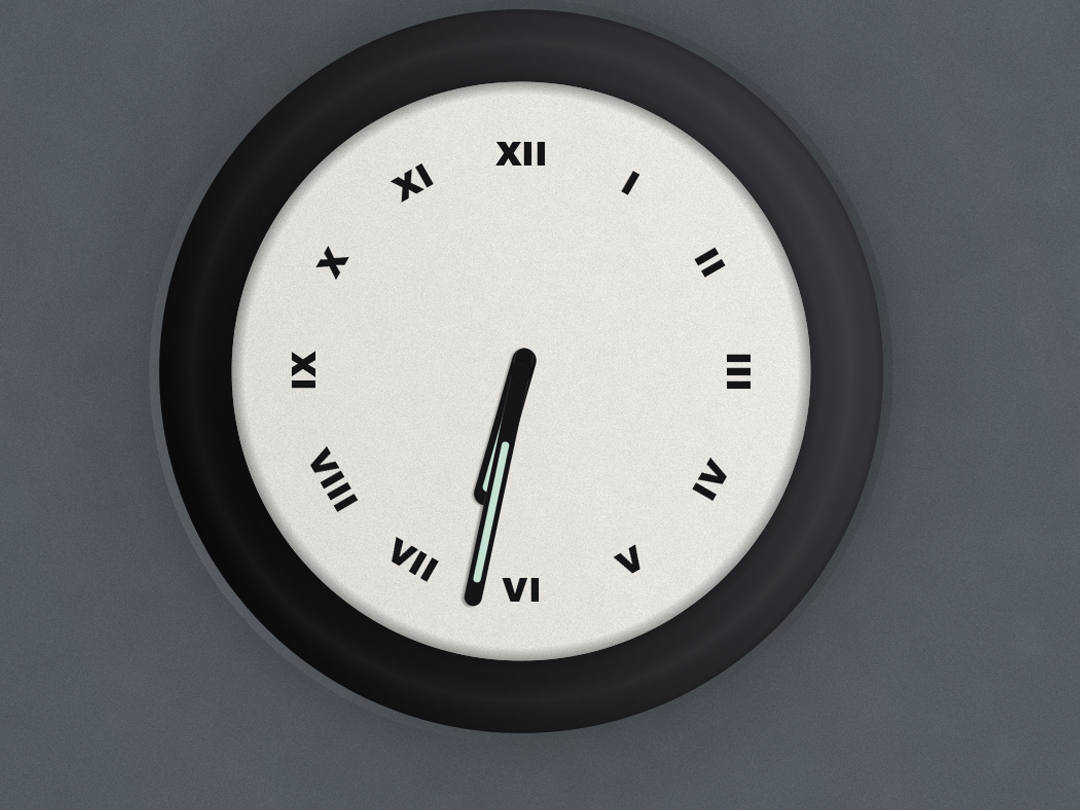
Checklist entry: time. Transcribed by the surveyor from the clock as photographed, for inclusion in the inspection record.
6:32
